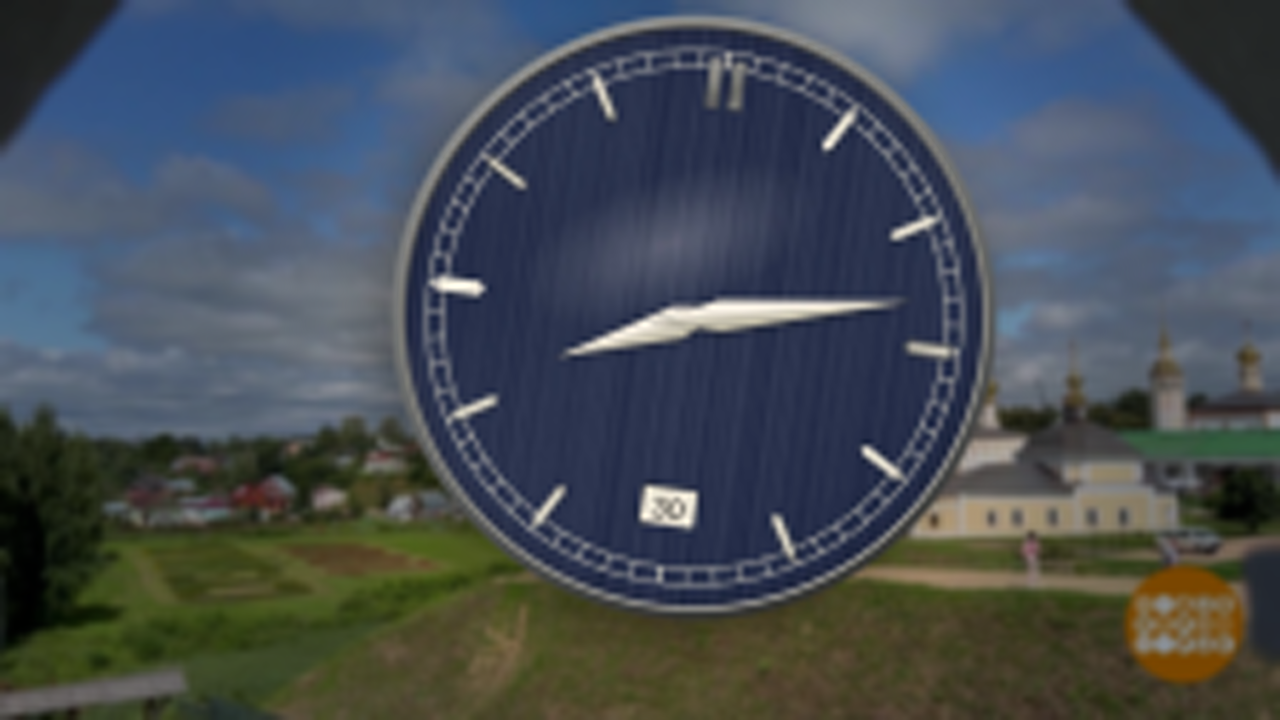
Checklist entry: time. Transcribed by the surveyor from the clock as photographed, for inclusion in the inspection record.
8:13
